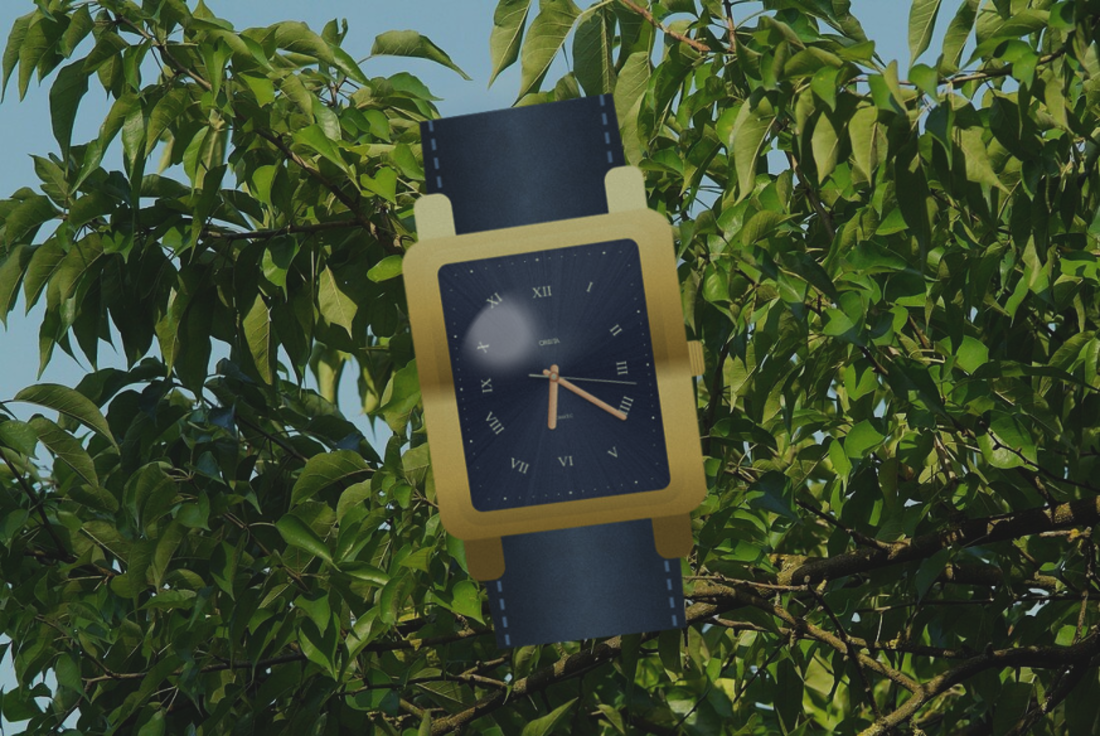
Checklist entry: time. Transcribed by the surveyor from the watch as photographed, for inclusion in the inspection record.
6:21:17
